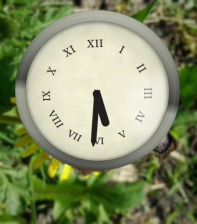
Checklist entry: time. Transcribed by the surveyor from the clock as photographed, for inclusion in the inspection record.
5:31
